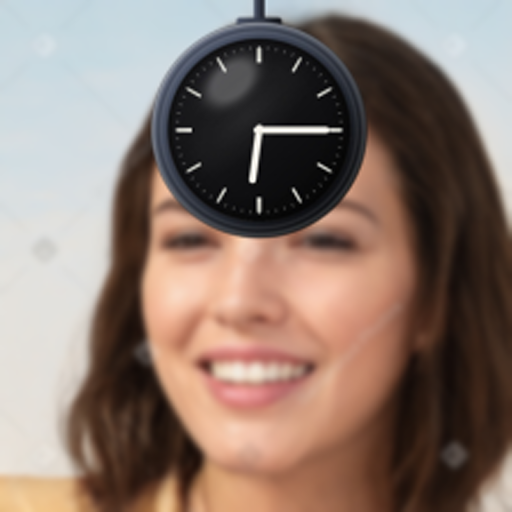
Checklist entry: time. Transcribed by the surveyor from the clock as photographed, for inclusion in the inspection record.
6:15
